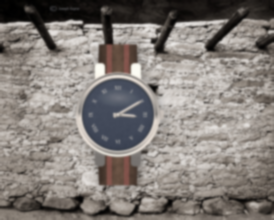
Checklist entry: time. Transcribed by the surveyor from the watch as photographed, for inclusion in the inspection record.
3:10
